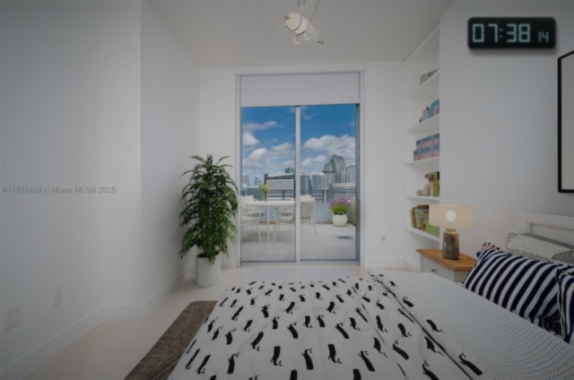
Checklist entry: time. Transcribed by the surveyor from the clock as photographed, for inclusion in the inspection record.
7:38
